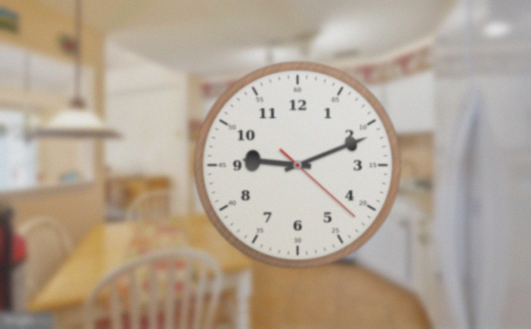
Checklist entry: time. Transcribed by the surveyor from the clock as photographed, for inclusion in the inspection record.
9:11:22
